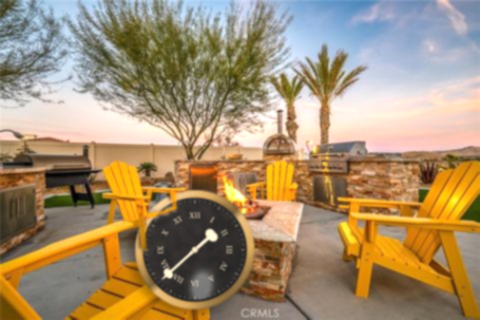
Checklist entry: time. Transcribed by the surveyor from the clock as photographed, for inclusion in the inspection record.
1:38
